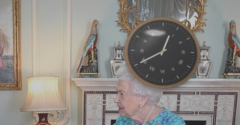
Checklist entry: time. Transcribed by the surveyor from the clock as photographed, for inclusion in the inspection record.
12:40
